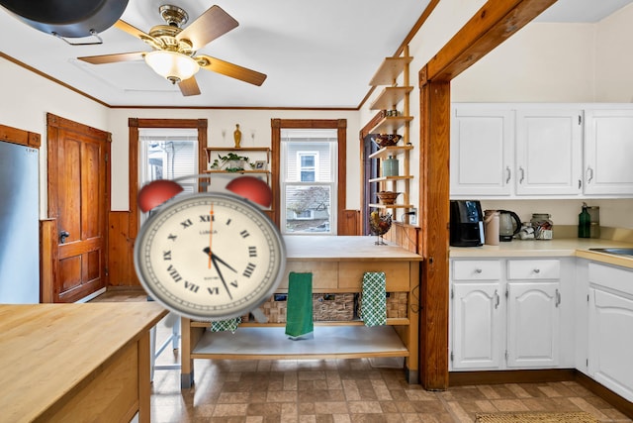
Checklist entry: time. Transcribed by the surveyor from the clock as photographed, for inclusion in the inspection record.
4:27:01
